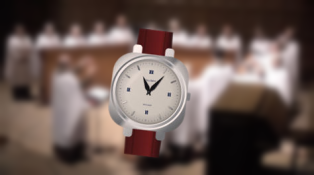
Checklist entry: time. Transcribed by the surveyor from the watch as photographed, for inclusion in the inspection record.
11:06
